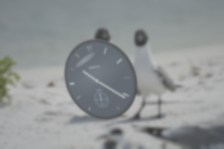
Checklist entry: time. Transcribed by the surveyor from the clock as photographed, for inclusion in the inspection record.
10:21
